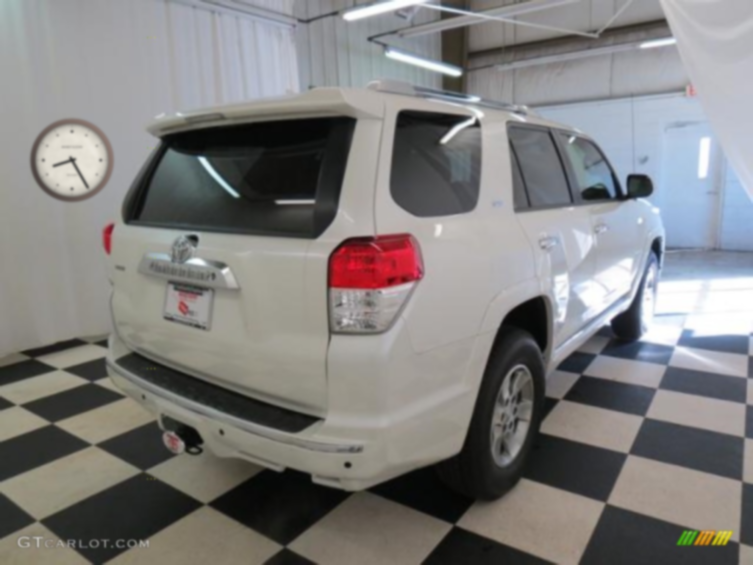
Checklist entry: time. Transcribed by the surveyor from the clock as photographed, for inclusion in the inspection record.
8:25
